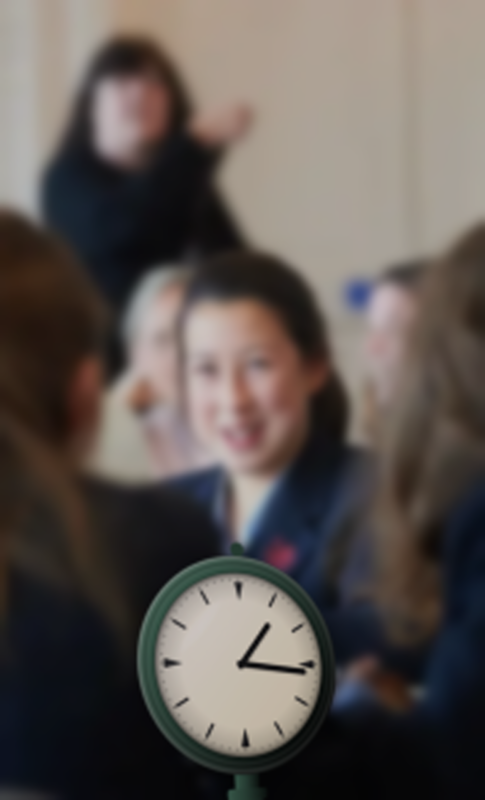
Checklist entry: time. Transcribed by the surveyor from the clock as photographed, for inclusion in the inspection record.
1:16
